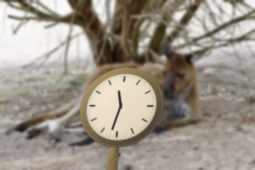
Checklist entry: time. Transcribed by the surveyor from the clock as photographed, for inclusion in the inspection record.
11:32
